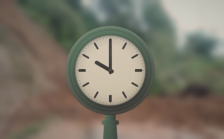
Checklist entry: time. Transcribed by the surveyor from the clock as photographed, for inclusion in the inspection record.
10:00
